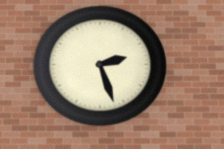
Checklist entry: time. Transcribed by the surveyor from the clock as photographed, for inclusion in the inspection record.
2:27
